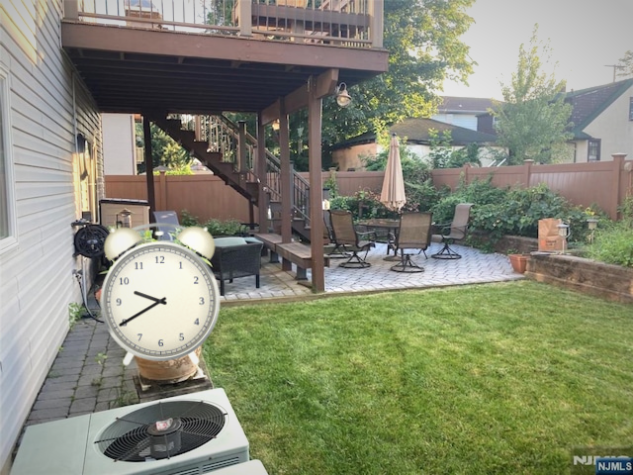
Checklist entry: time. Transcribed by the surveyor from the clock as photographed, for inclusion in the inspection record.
9:40
